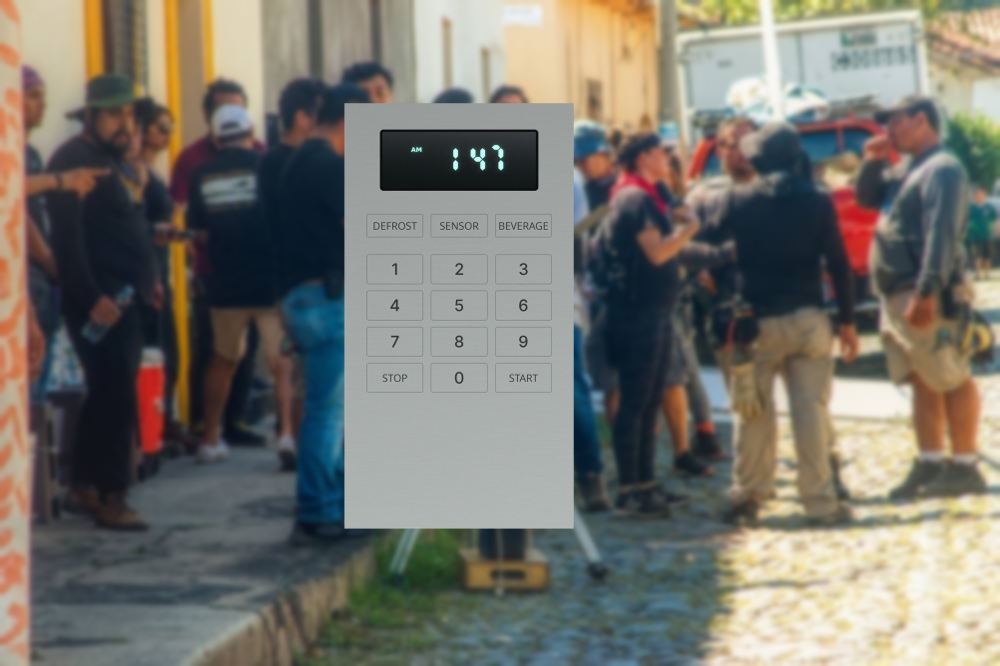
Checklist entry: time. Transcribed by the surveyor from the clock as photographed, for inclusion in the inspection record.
1:47
